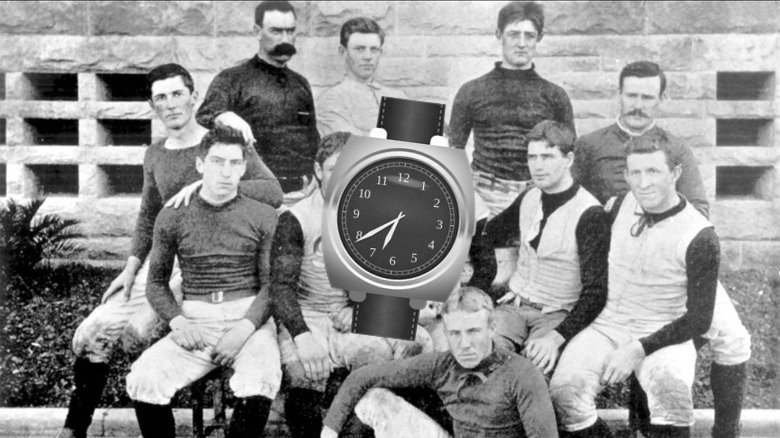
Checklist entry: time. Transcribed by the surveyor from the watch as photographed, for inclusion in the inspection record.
6:39
